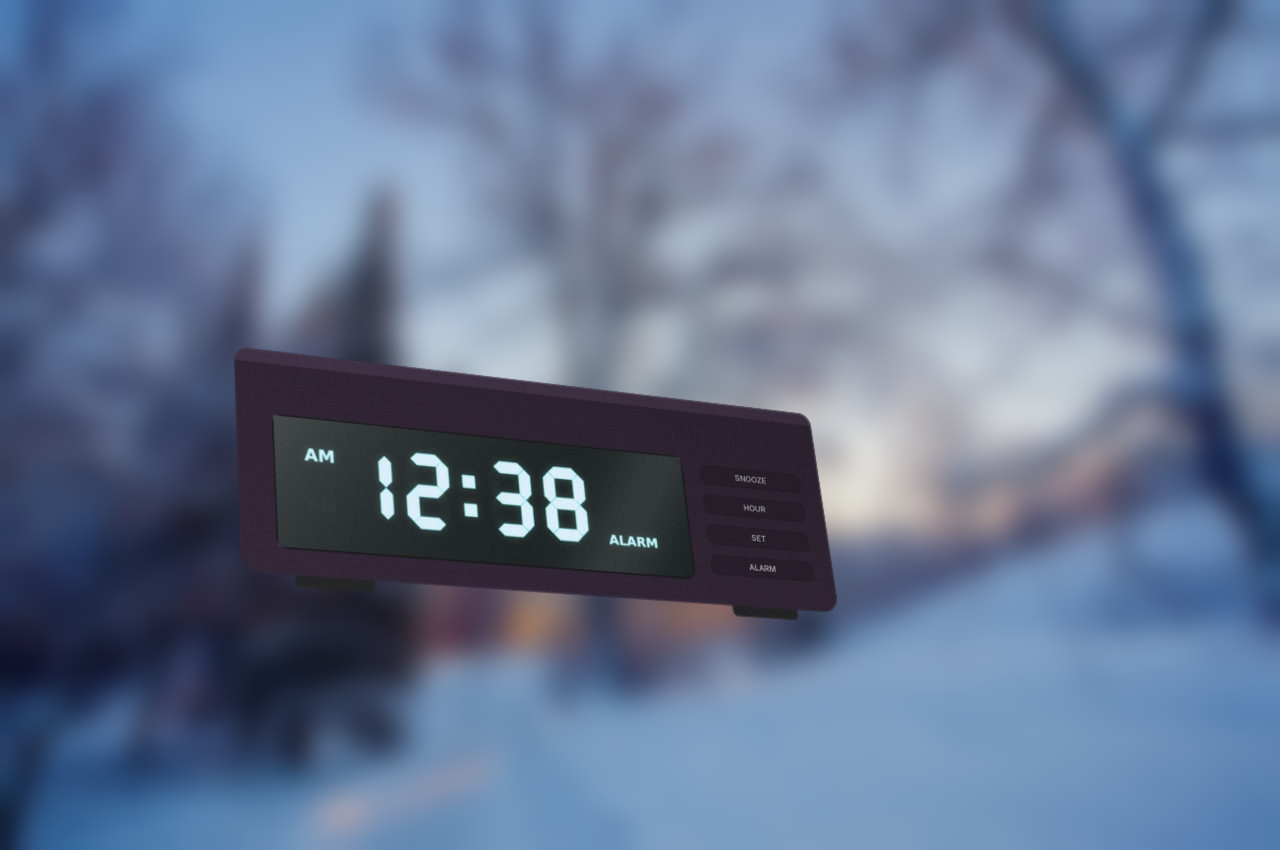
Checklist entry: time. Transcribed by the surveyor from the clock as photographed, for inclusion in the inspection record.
12:38
